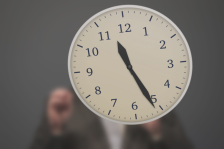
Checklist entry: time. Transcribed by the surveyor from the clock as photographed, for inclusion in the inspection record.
11:26
